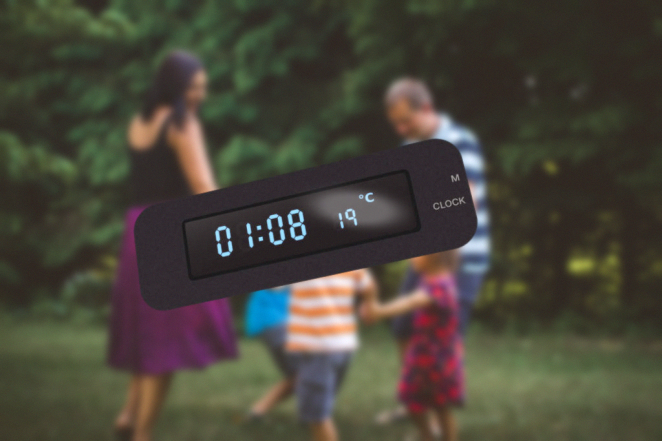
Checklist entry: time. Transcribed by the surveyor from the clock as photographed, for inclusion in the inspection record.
1:08
